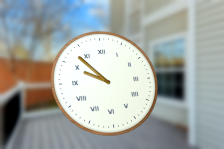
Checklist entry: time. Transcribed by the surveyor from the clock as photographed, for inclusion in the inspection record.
9:53
